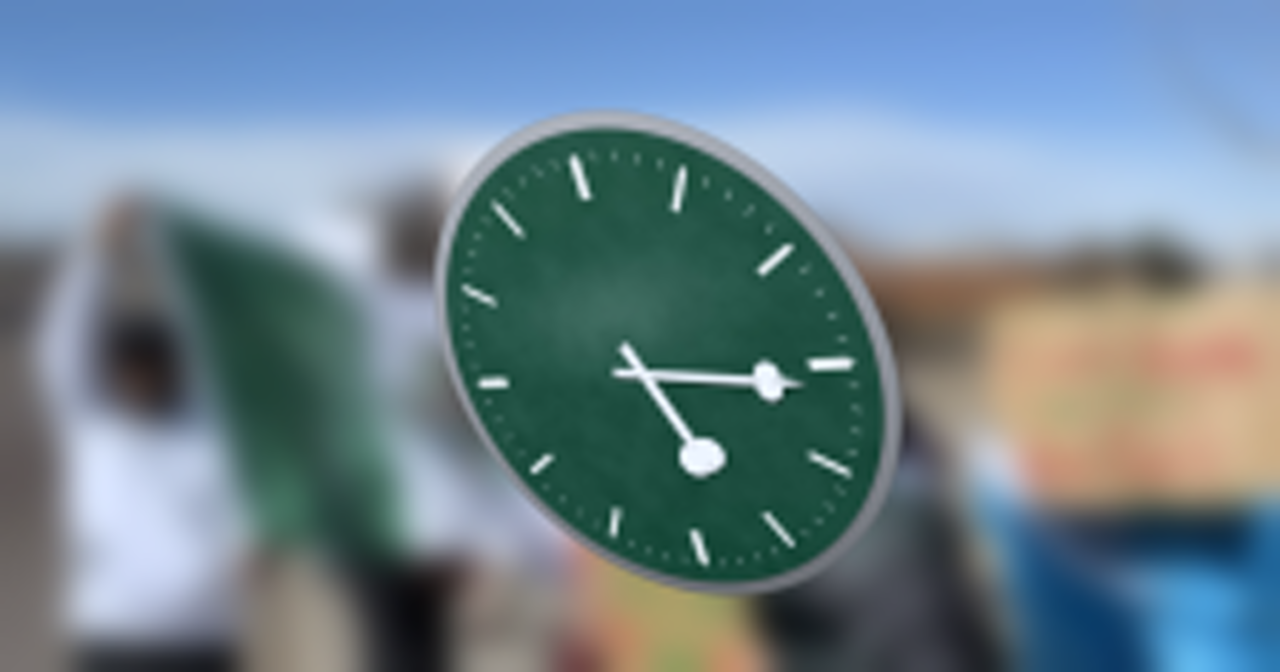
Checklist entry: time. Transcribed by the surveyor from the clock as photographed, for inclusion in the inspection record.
5:16
